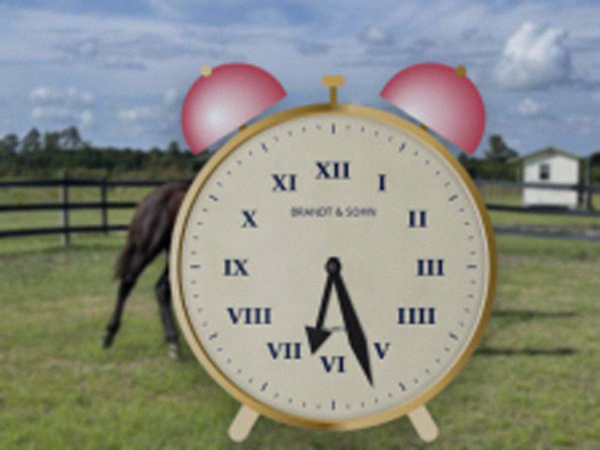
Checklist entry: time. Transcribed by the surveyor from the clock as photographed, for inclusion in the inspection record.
6:27
